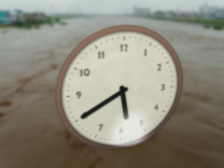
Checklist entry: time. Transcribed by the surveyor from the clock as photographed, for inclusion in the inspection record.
5:40
